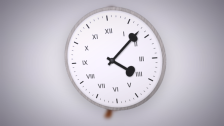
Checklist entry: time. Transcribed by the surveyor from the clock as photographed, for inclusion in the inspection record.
4:08
